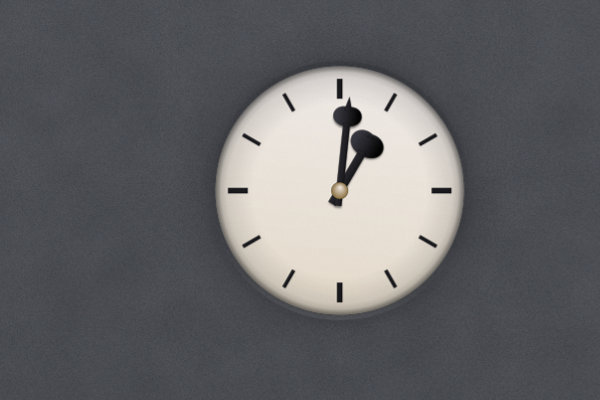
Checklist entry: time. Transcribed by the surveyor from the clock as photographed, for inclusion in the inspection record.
1:01
